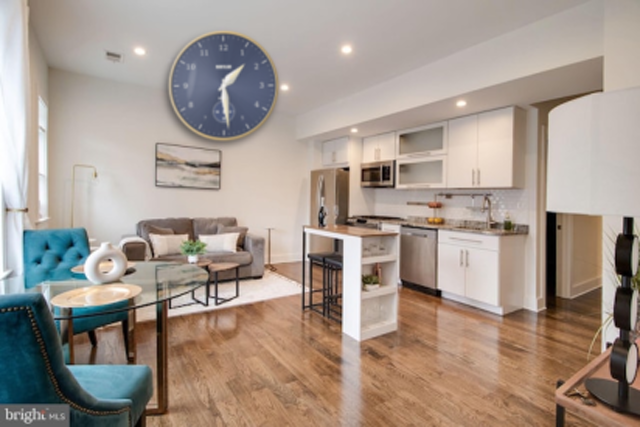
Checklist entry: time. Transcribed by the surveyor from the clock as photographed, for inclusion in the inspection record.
1:29
